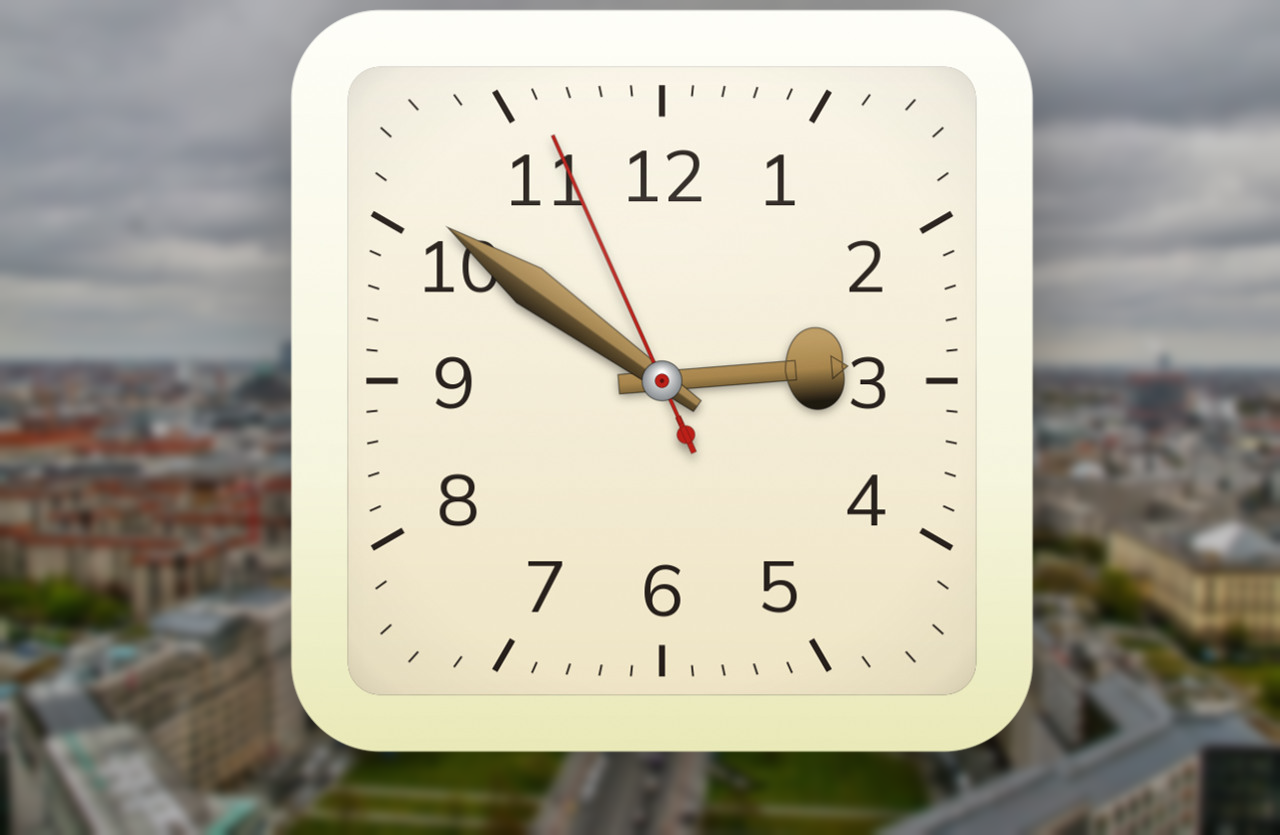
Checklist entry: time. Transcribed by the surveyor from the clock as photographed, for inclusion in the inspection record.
2:50:56
